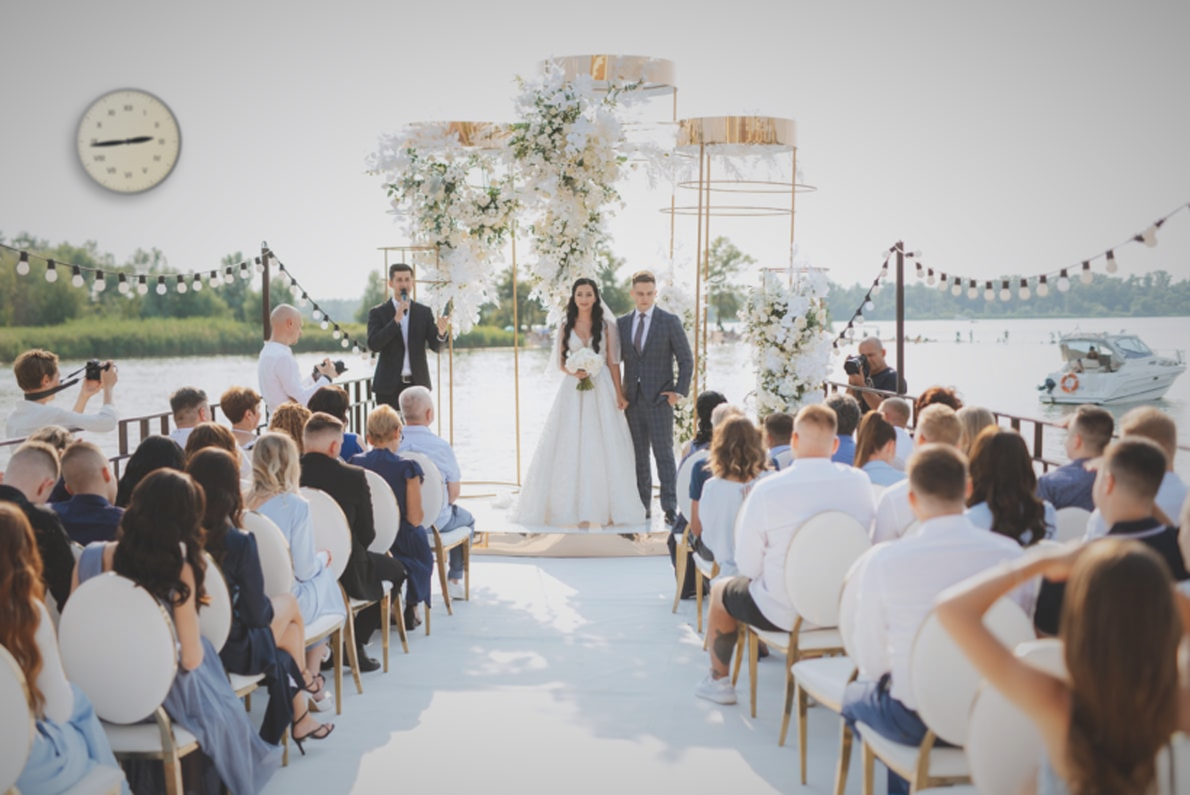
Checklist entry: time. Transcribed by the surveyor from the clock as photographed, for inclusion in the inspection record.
2:44
